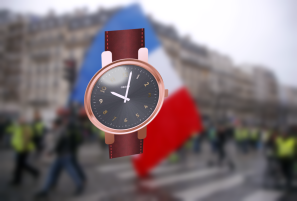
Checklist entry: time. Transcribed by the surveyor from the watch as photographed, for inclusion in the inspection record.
10:02
